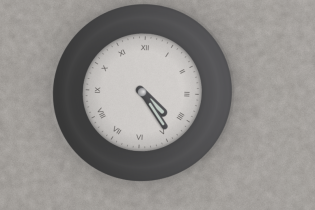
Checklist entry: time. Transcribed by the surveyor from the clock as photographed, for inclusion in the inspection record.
4:24
